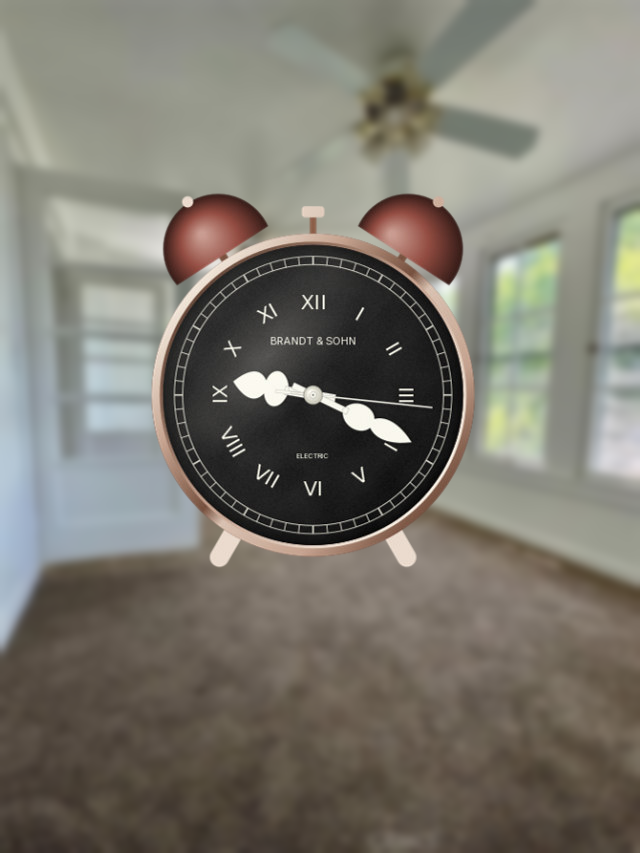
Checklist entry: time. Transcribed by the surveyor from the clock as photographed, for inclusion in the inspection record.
9:19:16
